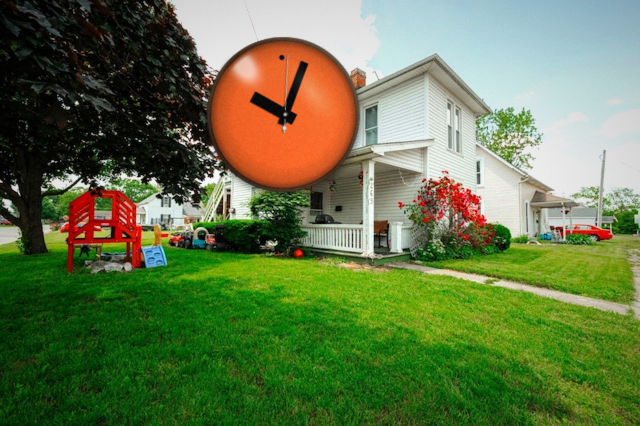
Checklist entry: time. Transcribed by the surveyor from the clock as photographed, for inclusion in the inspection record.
10:04:01
